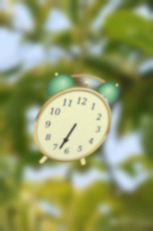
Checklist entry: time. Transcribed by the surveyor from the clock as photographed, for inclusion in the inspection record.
6:33
